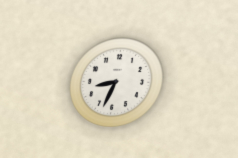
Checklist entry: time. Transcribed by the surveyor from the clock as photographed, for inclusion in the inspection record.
8:33
